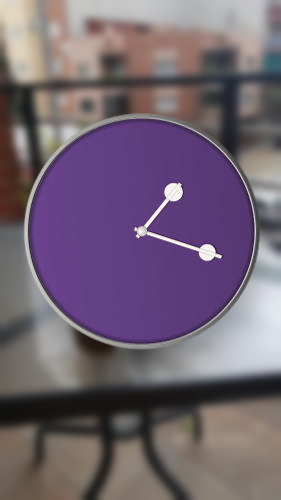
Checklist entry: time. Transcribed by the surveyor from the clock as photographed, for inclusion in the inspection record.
1:18
